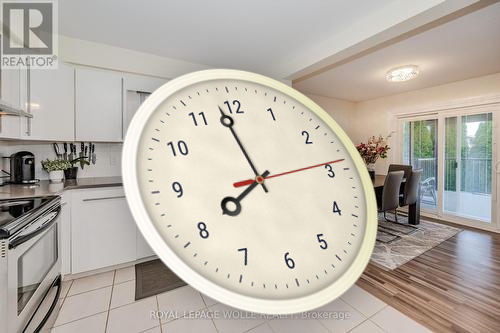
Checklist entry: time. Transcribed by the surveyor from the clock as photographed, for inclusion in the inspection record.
7:58:14
